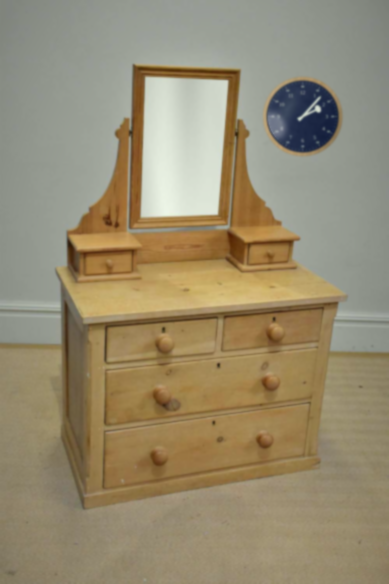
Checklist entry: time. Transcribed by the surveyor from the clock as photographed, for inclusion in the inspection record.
2:07
